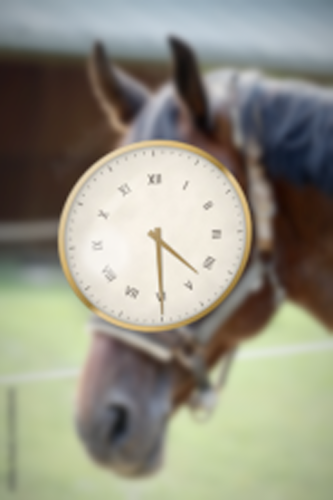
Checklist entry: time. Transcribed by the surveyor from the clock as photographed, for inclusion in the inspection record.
4:30
